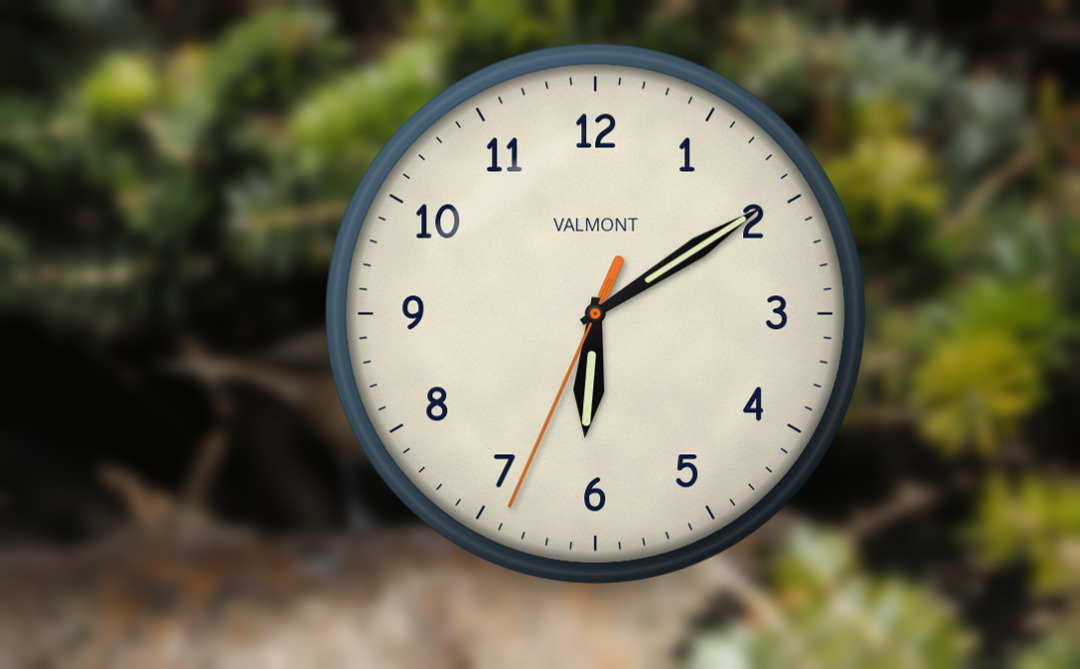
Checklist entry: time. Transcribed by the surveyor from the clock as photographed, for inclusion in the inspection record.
6:09:34
